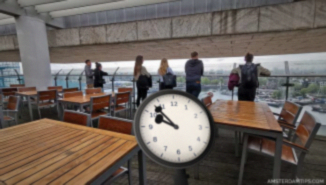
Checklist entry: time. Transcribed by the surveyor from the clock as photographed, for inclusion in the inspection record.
9:53
